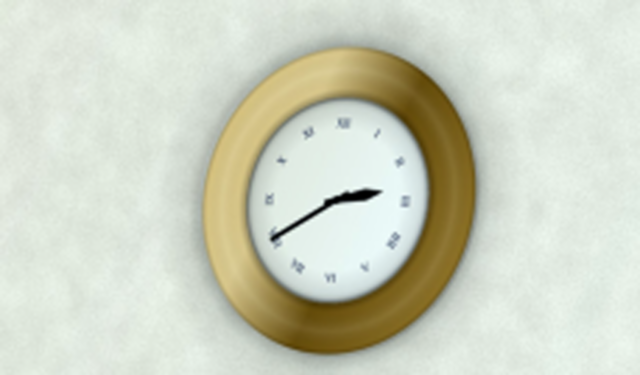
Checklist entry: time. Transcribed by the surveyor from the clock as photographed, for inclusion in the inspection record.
2:40
